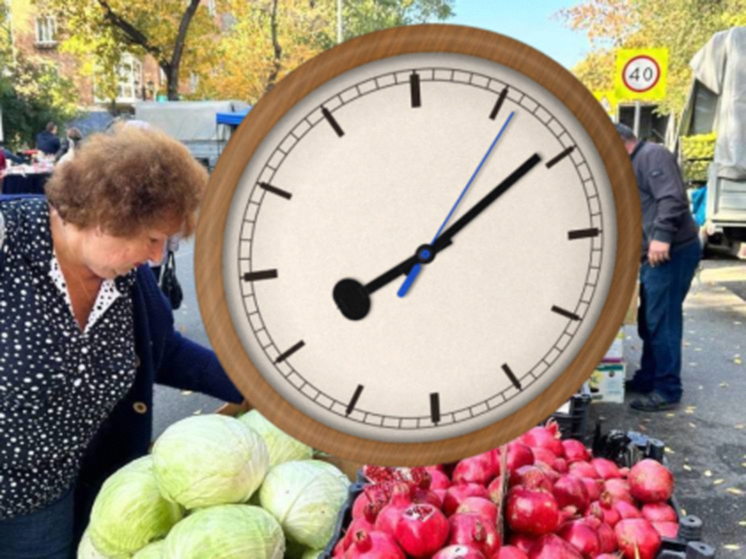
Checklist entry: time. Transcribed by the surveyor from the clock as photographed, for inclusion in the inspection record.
8:09:06
